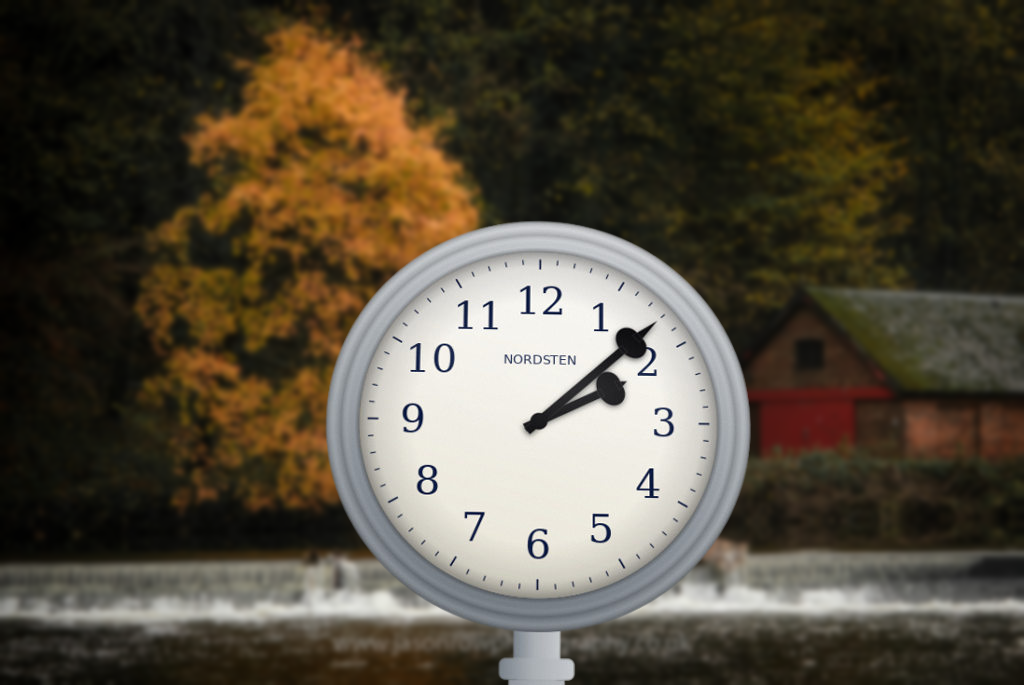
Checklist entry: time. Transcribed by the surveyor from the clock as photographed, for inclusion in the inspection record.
2:08
